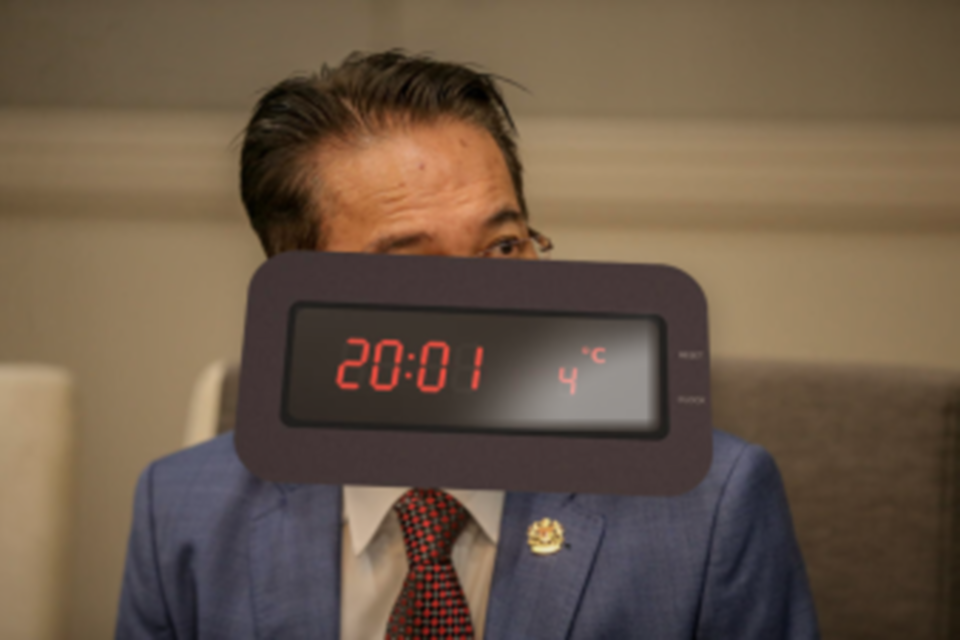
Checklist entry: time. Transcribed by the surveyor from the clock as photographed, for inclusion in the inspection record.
20:01
